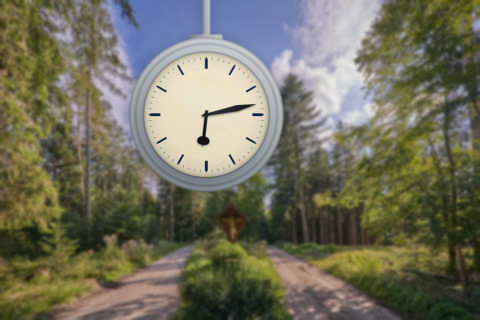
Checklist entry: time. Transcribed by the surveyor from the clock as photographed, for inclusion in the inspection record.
6:13
